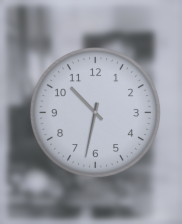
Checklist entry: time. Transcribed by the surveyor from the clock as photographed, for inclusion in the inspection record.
10:32
